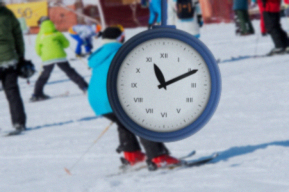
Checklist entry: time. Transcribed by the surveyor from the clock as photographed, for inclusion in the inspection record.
11:11
